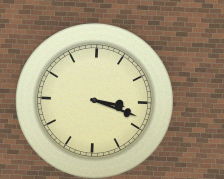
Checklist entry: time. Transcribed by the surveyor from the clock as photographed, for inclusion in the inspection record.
3:18
